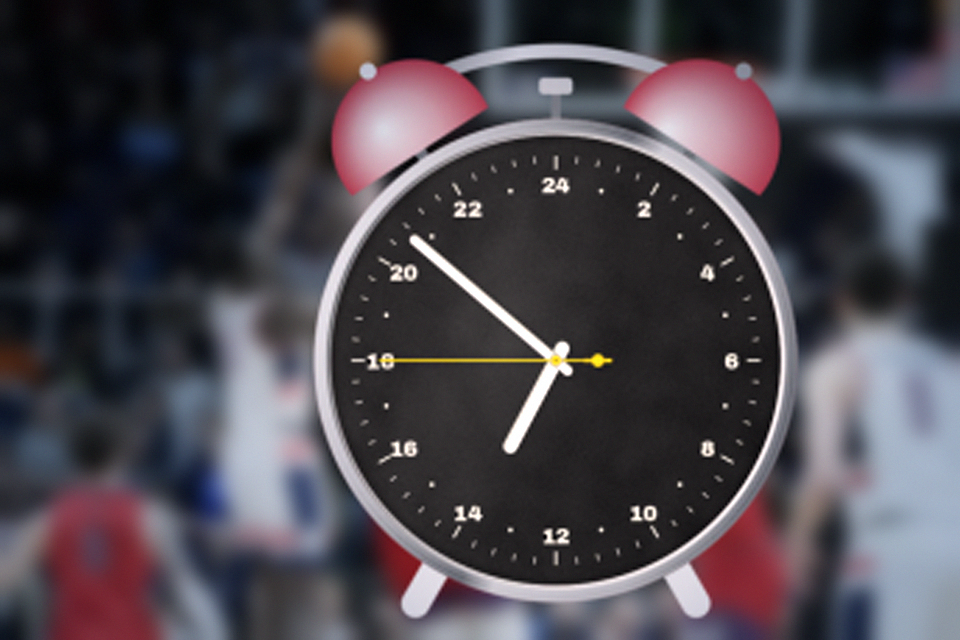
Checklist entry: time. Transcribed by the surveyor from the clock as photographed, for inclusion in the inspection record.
13:51:45
